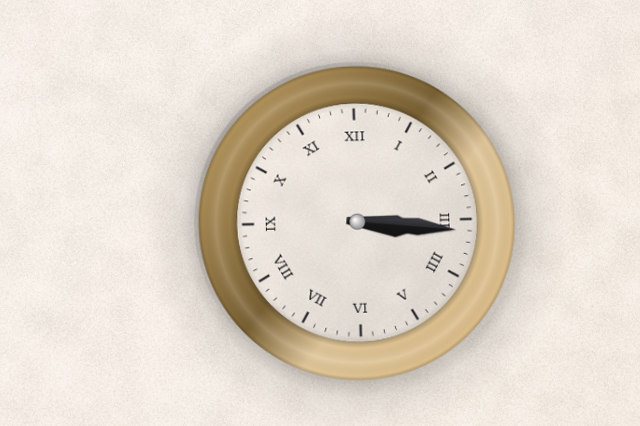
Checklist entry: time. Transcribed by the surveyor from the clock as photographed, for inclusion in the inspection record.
3:16
